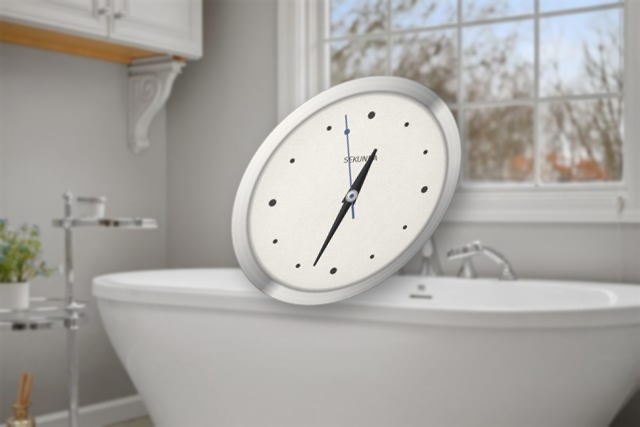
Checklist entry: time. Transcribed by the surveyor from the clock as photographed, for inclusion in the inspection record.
12:32:57
